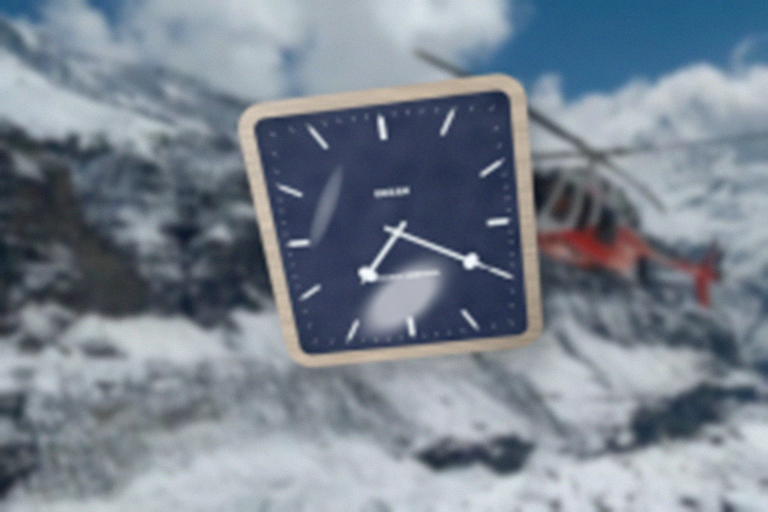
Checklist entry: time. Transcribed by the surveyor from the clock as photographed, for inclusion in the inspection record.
7:20
